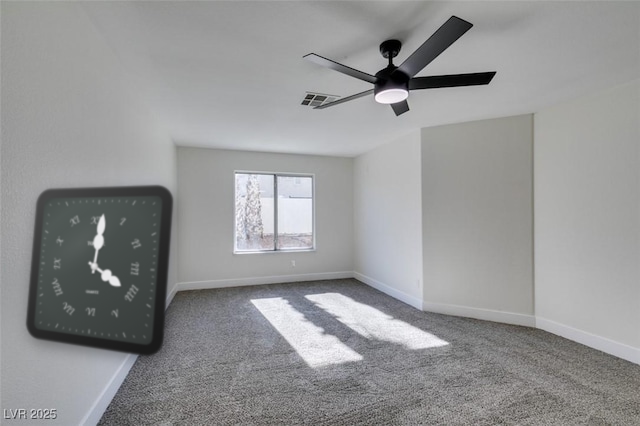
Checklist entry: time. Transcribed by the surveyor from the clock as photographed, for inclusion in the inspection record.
4:01
